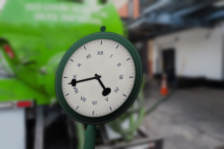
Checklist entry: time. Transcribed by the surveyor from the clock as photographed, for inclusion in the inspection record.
4:43
